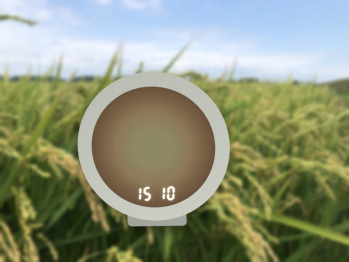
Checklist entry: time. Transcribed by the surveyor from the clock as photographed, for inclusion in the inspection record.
15:10
